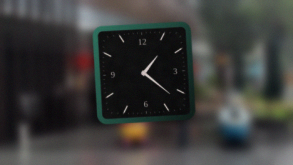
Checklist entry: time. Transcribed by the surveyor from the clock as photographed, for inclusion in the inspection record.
1:22
